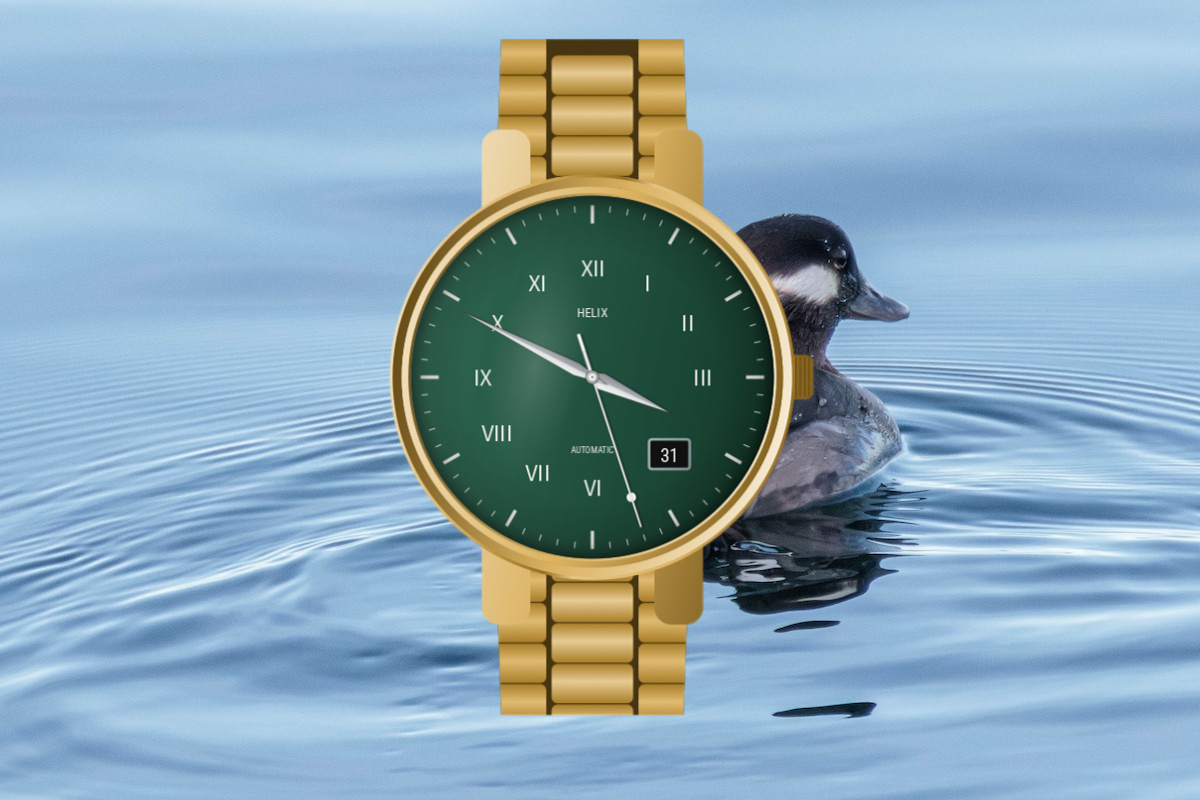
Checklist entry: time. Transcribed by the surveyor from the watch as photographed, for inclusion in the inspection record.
3:49:27
